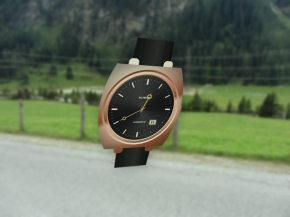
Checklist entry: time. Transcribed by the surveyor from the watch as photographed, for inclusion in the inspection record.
12:40
